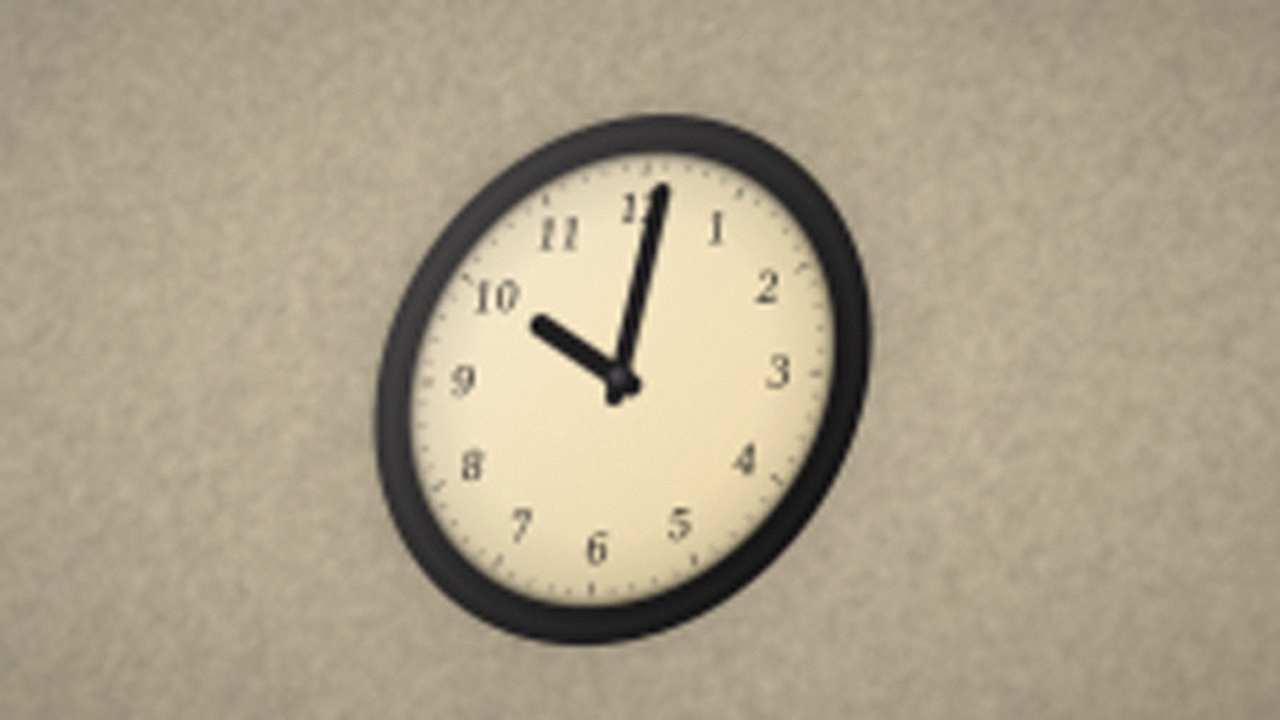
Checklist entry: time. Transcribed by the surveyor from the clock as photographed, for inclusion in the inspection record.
10:01
